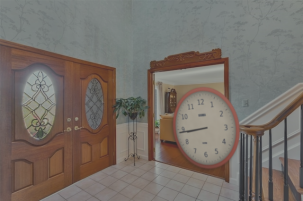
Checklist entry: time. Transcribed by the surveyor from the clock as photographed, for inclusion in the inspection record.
8:44
